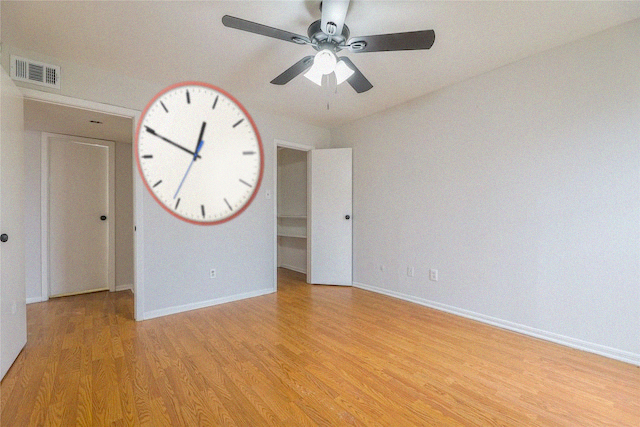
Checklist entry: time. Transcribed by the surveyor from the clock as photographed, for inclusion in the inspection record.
12:49:36
